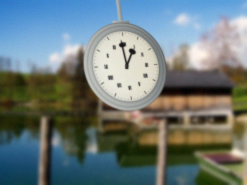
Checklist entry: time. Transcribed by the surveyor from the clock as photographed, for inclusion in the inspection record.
12:59
